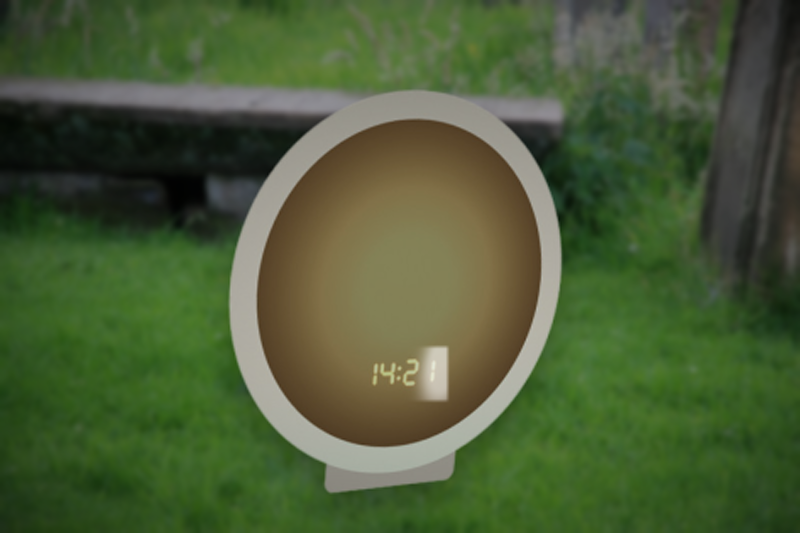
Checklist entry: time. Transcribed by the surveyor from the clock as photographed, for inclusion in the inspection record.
14:21
